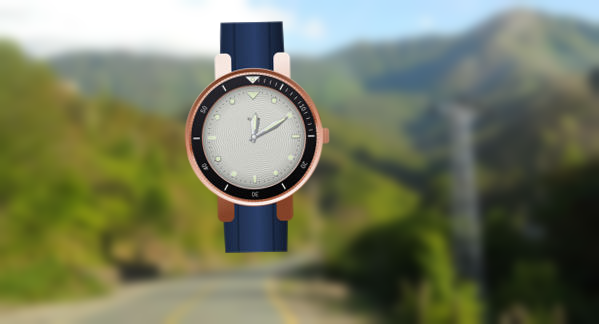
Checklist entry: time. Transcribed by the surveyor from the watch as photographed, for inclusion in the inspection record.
12:10
